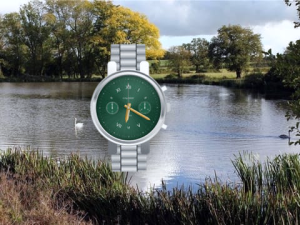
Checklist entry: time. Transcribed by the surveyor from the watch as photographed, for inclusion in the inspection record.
6:20
